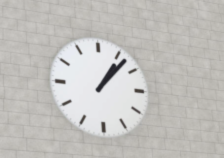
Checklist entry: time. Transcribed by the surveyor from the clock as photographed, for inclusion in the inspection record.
1:07
